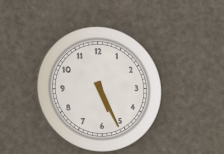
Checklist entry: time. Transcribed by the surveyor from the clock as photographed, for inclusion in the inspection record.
5:26
